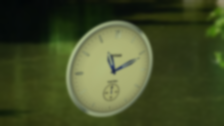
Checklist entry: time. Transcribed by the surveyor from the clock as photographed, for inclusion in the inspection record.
11:11
